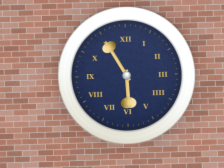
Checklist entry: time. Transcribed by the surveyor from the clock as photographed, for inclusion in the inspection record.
5:55
